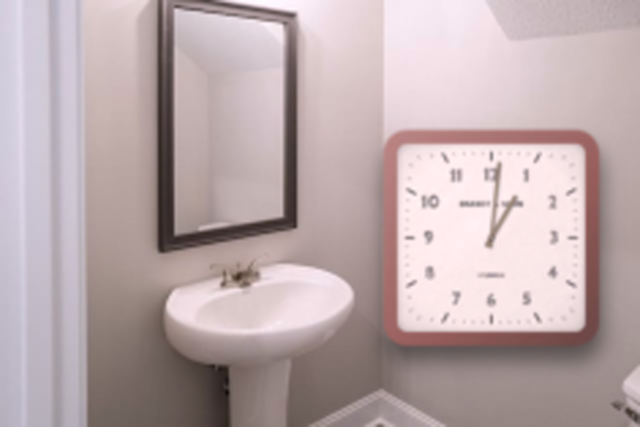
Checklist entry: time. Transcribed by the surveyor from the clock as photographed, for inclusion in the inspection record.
1:01
